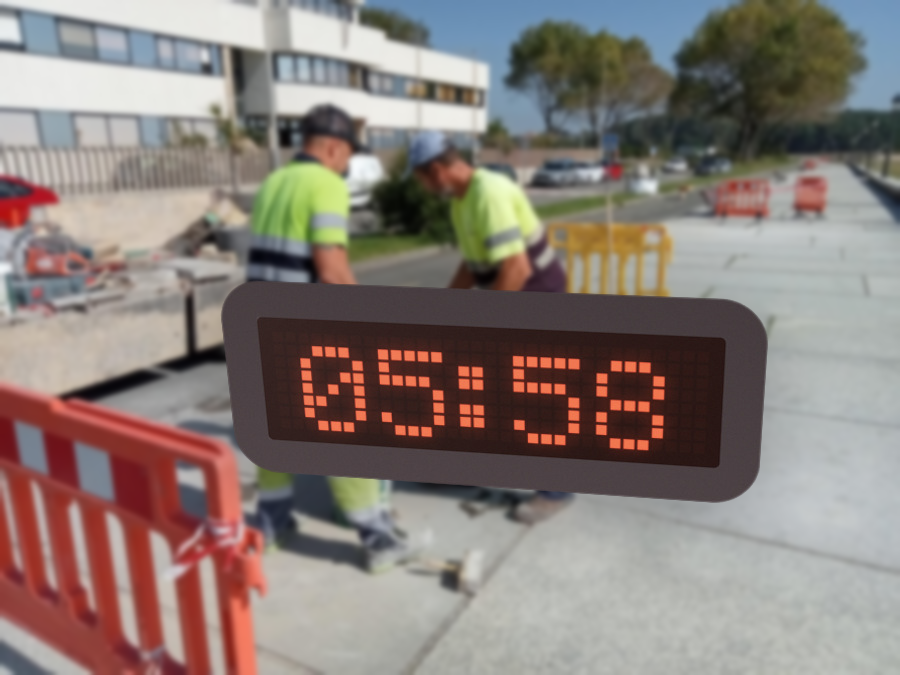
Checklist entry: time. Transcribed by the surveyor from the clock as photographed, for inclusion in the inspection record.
5:58
